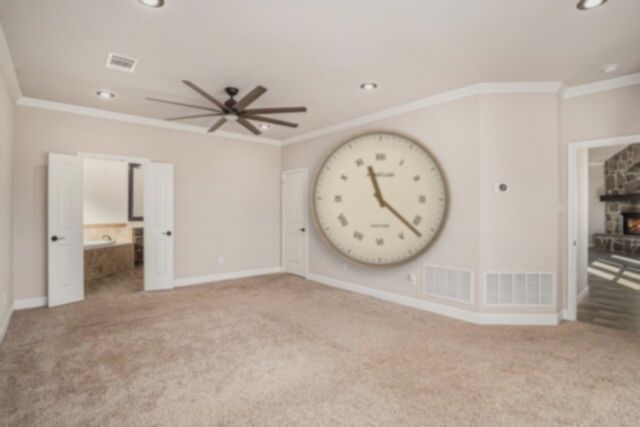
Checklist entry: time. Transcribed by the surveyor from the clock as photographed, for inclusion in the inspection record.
11:22
